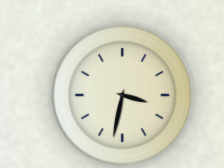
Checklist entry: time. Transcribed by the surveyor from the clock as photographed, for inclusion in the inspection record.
3:32
